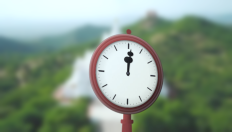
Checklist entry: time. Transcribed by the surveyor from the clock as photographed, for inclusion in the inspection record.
12:01
